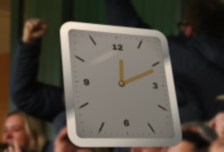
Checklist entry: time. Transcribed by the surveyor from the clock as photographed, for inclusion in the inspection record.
12:11
